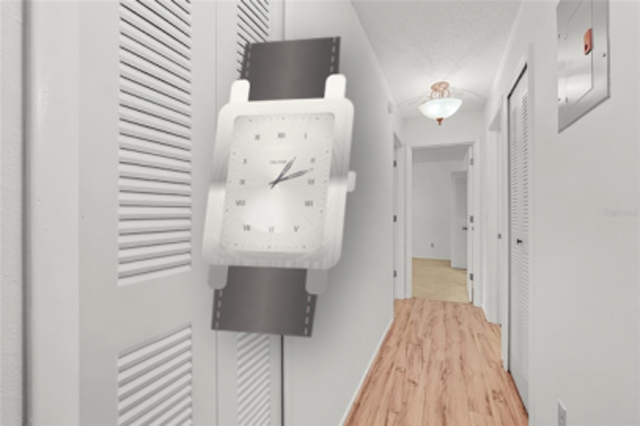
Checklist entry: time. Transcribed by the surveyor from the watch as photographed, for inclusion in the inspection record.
1:12
